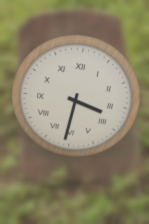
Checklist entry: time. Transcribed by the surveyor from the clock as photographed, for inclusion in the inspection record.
3:31
